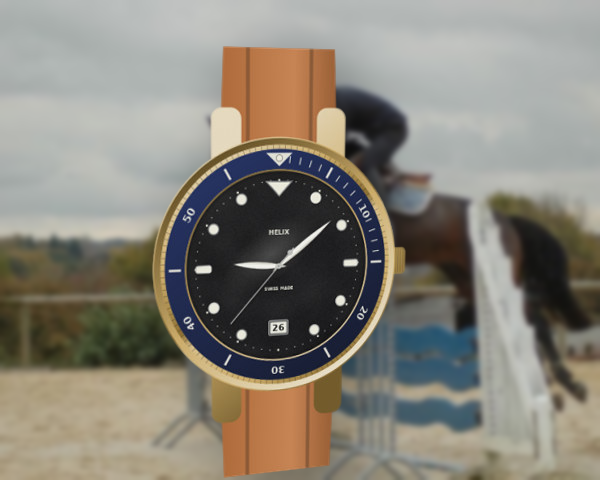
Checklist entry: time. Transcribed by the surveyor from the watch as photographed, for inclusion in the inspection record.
9:08:37
